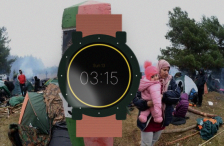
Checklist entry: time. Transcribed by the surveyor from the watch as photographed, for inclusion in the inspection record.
3:15
